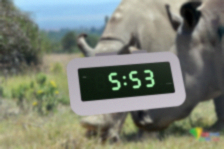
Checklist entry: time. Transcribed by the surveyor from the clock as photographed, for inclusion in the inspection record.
5:53
